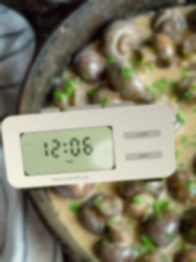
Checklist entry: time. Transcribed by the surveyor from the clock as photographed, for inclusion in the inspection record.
12:06
